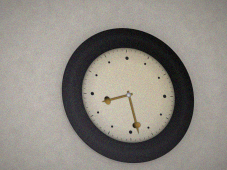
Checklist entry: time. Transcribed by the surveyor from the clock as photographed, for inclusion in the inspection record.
8:28
